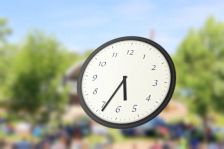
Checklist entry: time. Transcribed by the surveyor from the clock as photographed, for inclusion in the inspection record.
5:34
